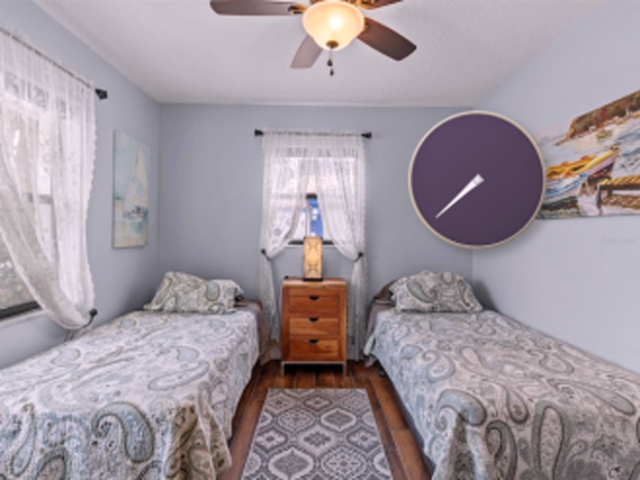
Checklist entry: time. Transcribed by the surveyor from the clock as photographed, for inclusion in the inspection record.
7:38
